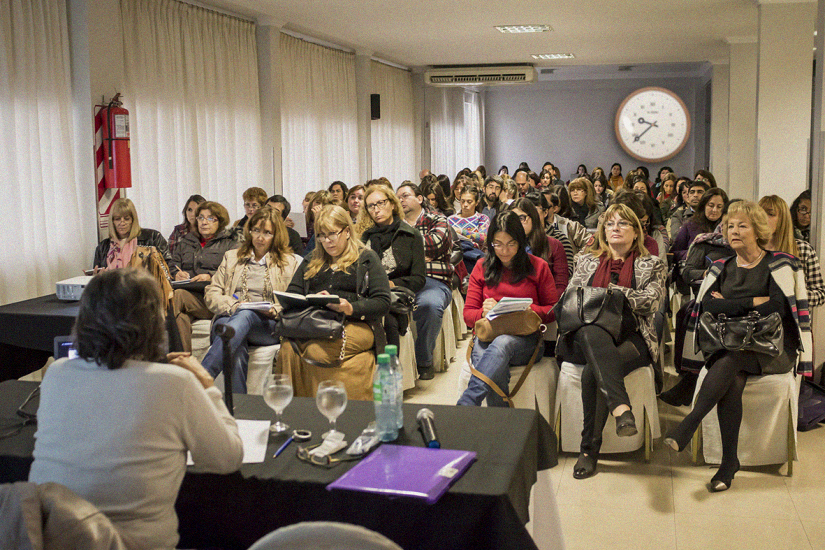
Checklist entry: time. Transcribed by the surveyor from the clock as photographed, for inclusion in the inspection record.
9:38
